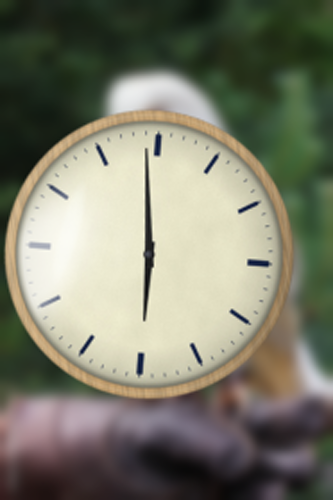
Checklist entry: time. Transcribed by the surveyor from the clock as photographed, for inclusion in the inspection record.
5:59
